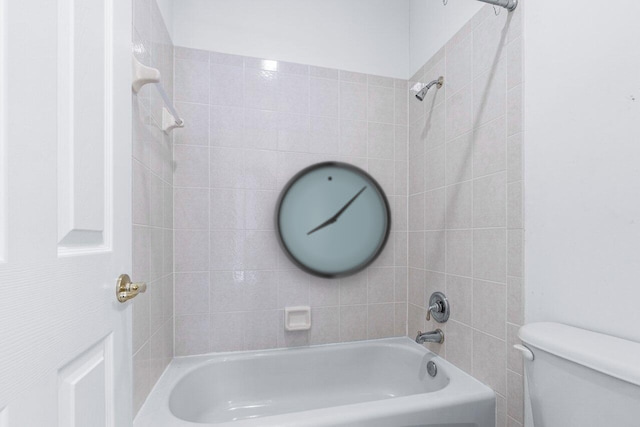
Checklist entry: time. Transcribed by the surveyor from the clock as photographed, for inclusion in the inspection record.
8:08
